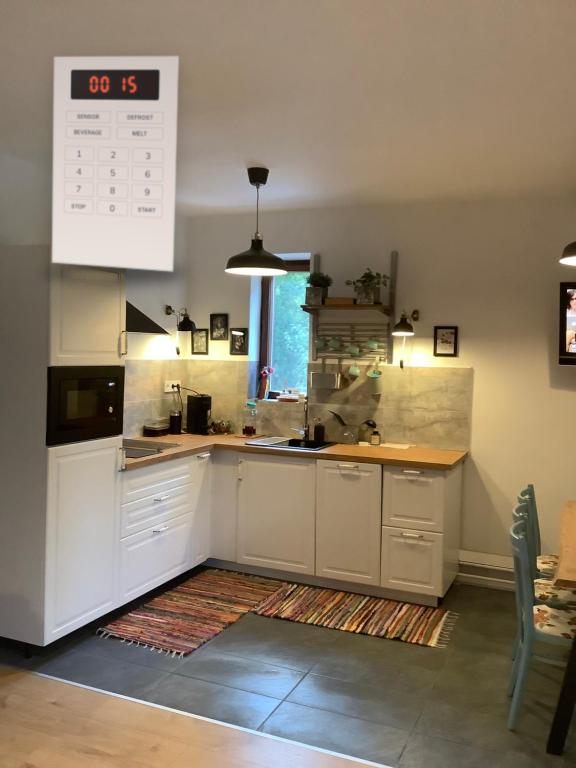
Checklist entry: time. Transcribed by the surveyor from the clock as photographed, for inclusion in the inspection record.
0:15
